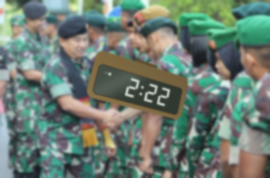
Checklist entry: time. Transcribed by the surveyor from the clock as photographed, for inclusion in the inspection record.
2:22
